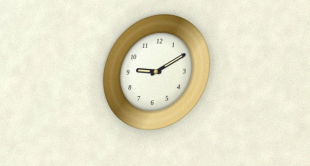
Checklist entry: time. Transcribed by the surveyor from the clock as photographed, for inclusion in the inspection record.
9:10
